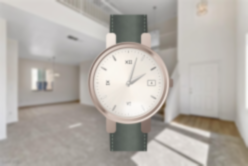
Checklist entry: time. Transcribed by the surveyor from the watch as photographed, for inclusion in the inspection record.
2:03
